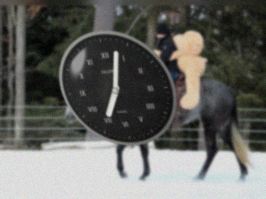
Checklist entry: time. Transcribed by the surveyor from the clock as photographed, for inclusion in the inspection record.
7:03
